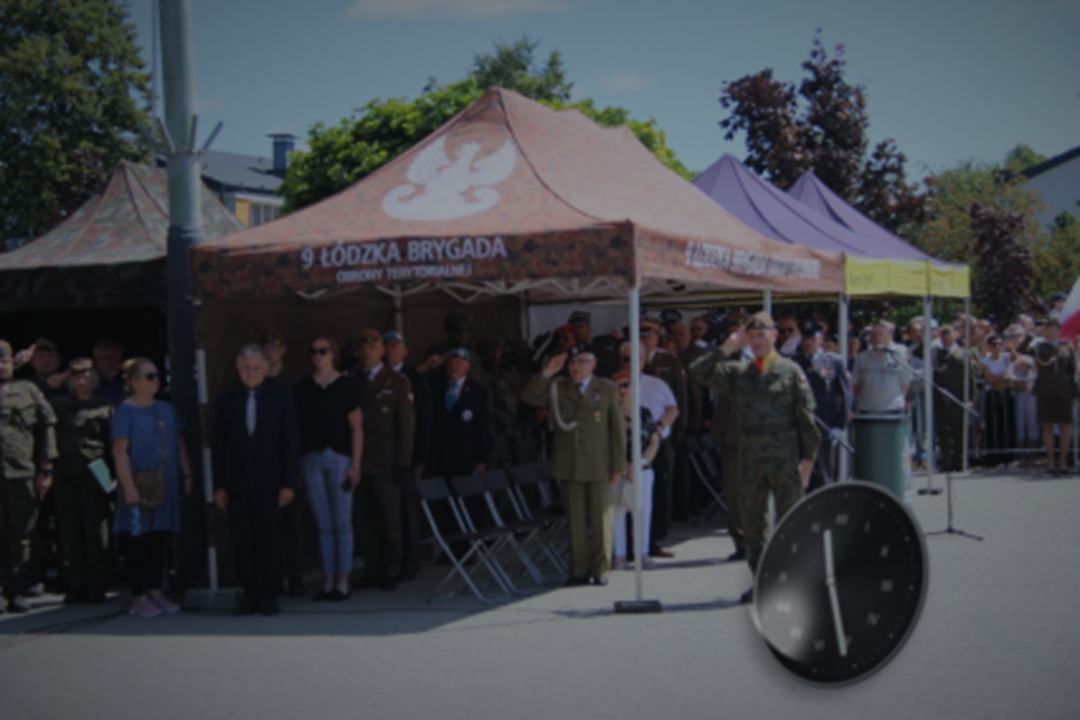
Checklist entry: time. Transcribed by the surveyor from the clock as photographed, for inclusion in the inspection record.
11:26
